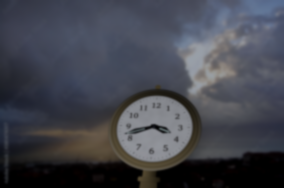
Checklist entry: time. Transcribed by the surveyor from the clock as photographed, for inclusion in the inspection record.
3:42
